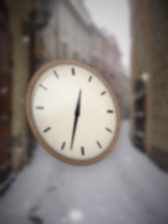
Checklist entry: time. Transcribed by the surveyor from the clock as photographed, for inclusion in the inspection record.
12:33
